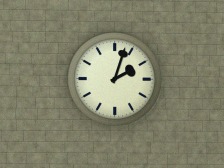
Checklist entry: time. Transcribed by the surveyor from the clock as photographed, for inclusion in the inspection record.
2:03
